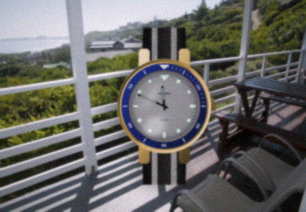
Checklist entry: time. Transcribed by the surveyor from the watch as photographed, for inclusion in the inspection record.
11:49
